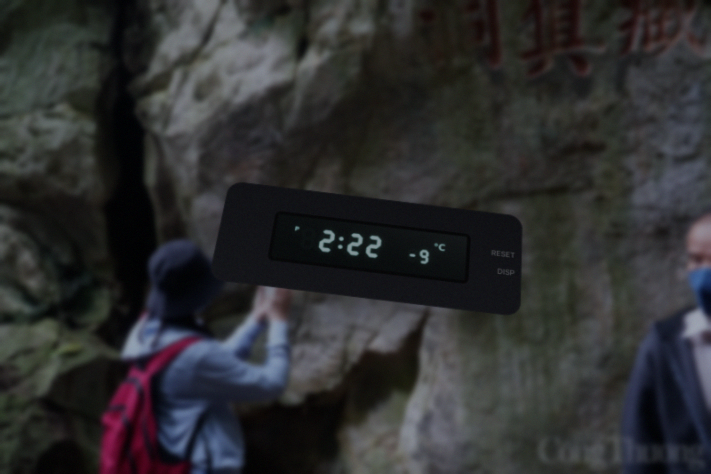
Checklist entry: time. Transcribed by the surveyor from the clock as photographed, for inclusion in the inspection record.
2:22
